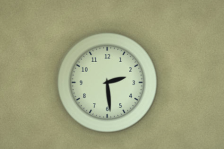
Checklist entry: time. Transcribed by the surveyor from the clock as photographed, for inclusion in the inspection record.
2:29
